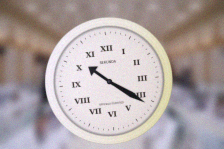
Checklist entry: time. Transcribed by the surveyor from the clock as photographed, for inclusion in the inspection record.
10:21
